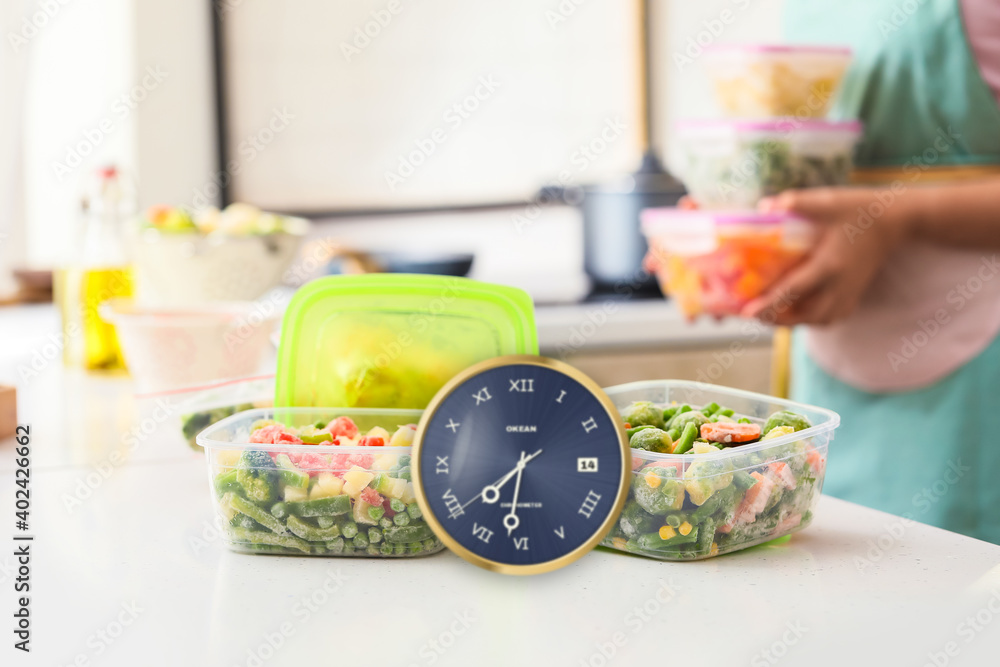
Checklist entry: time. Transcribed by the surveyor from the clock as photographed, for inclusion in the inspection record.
7:31:39
